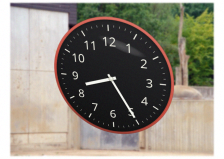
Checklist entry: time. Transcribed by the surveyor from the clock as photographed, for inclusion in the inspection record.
8:25
